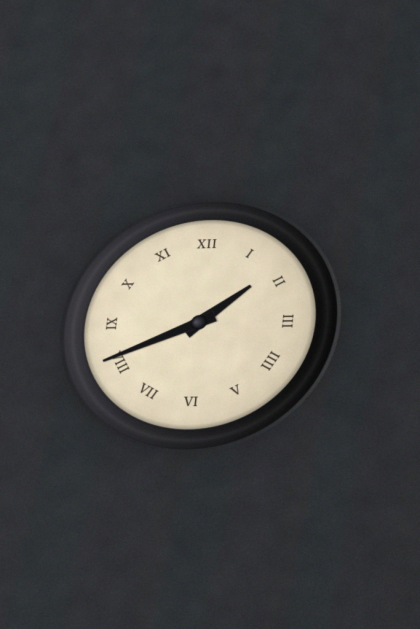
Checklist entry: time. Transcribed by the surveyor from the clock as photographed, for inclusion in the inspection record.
1:41
